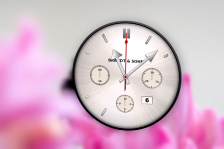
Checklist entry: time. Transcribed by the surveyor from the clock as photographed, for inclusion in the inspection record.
11:08
